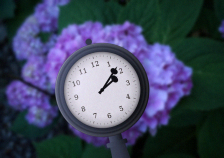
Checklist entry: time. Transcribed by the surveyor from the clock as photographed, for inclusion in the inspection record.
2:08
